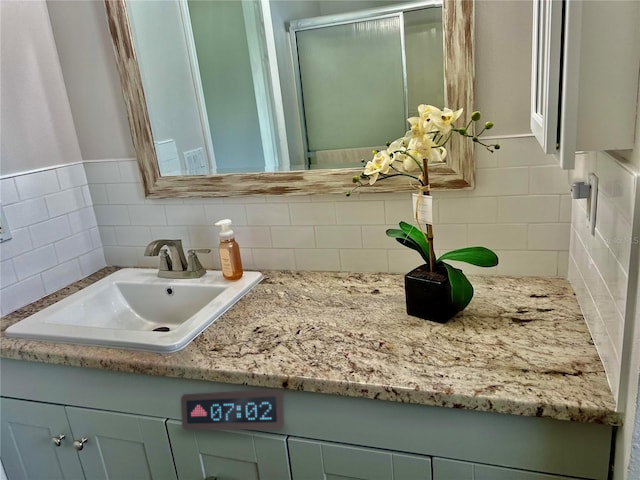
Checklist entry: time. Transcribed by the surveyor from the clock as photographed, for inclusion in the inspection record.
7:02
